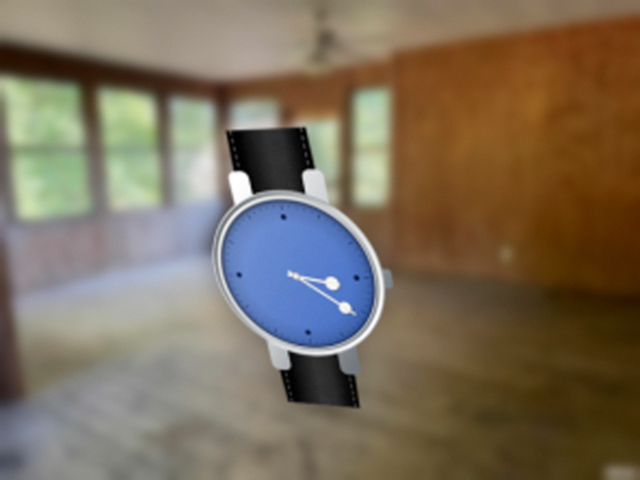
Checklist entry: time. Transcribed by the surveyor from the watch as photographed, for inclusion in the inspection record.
3:21
